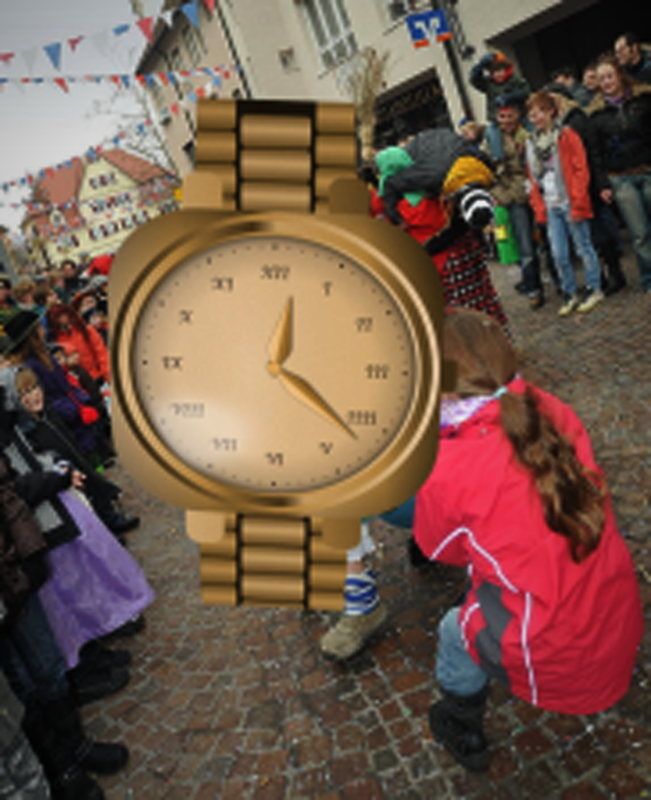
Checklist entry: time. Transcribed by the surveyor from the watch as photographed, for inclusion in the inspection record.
12:22
